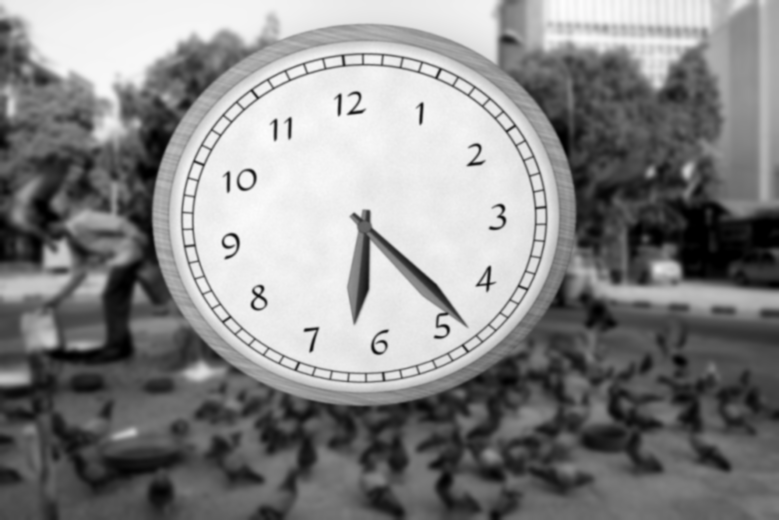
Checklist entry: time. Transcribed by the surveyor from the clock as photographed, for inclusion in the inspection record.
6:24
